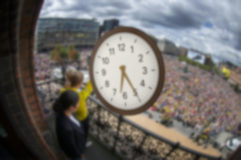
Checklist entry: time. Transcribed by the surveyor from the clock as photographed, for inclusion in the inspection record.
6:25
